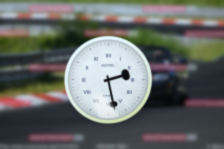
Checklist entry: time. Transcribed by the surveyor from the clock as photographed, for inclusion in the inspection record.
2:28
